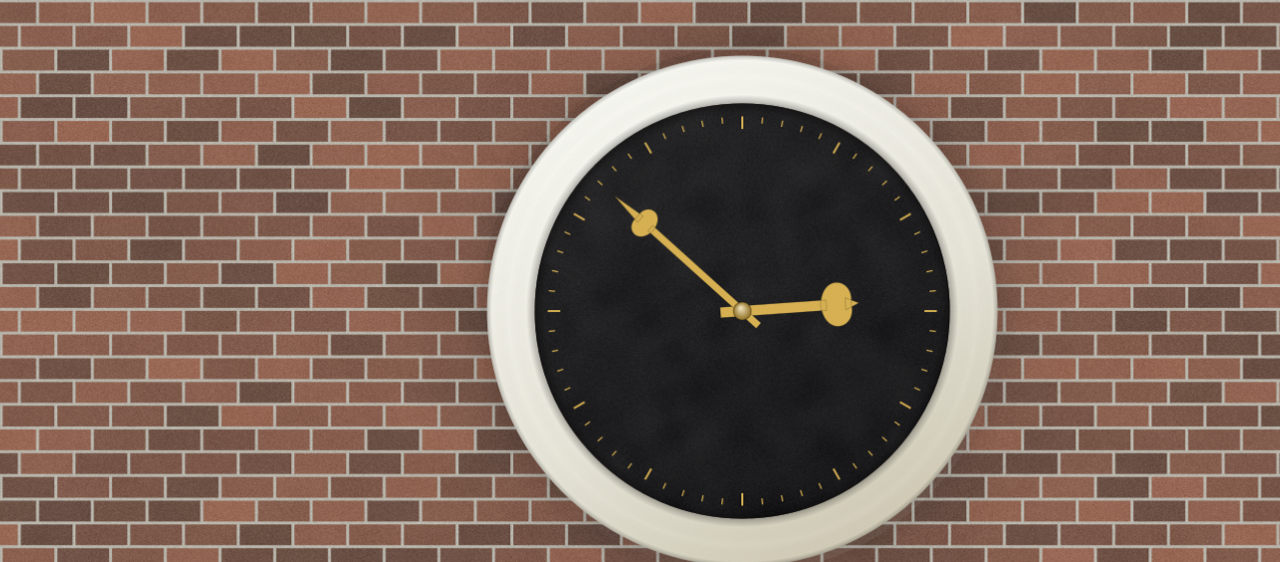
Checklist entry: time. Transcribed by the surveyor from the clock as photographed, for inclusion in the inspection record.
2:52
